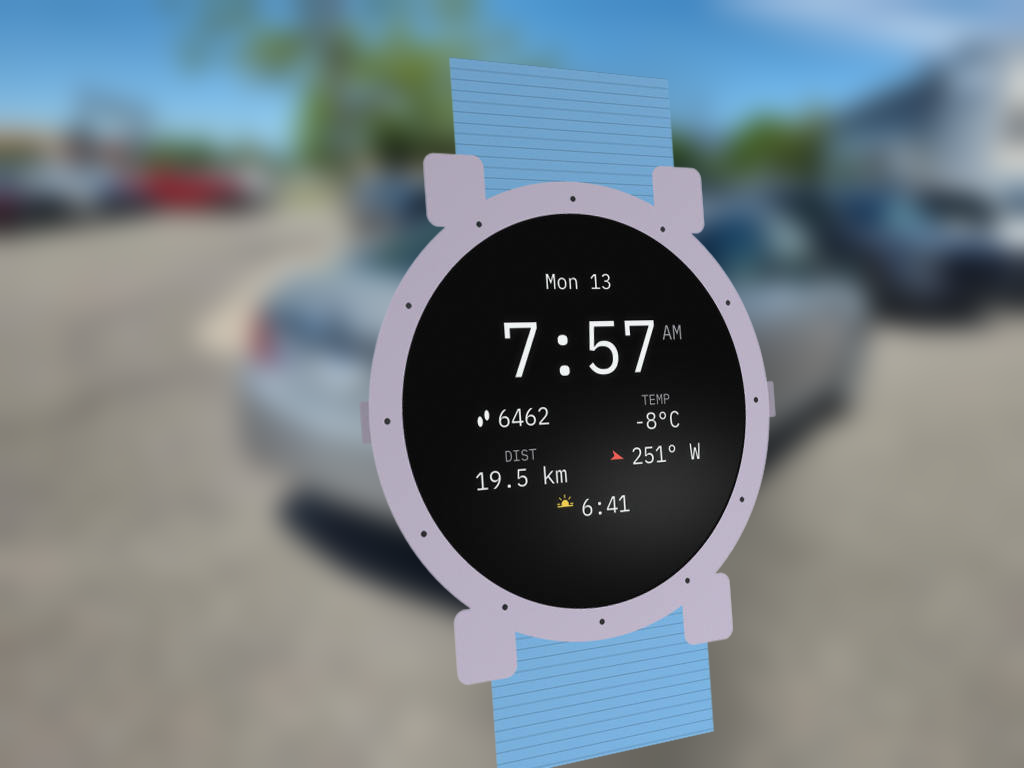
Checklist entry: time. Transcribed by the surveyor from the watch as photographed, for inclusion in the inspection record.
7:57
